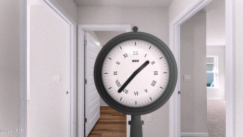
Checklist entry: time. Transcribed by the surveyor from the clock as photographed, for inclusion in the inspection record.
1:37
